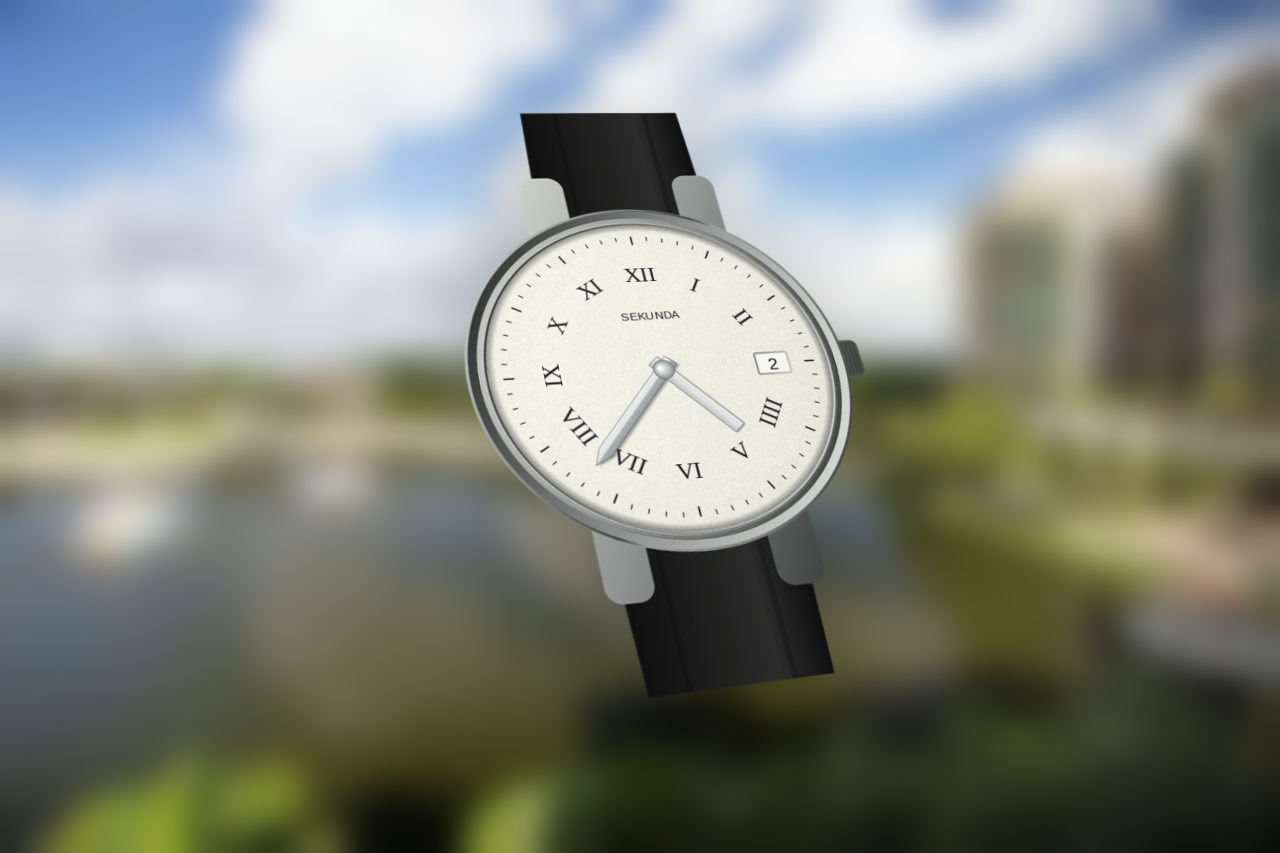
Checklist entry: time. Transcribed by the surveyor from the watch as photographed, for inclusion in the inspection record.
4:37
